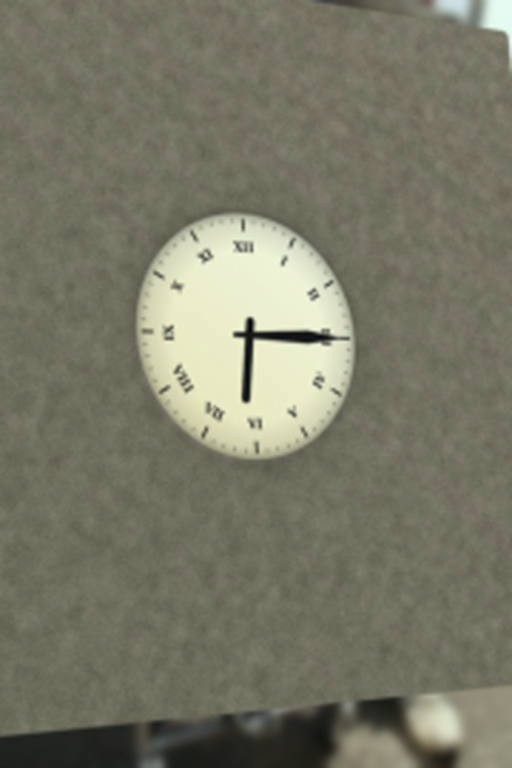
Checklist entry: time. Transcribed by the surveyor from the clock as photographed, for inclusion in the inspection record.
6:15
